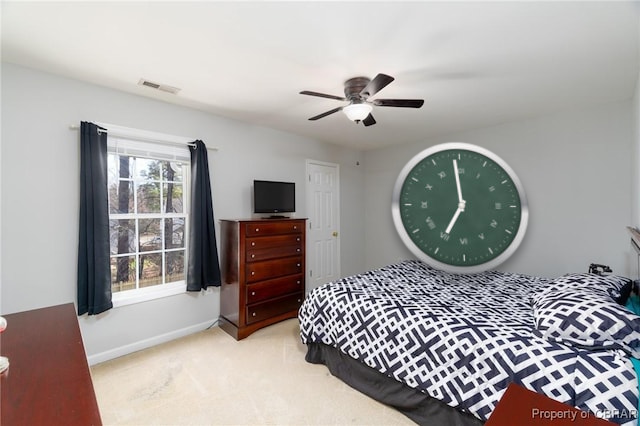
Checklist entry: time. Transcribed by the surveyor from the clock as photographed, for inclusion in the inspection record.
6:59
